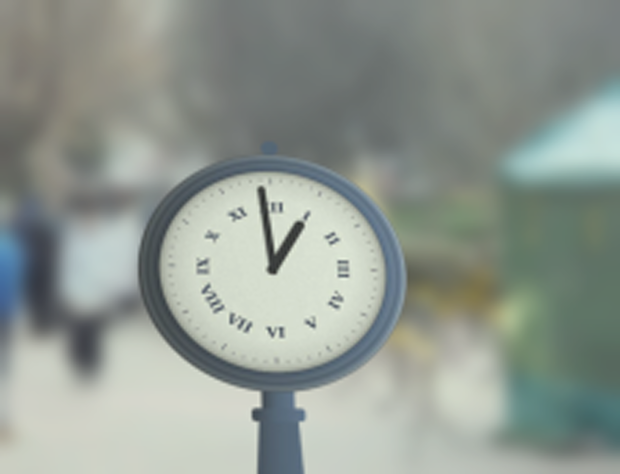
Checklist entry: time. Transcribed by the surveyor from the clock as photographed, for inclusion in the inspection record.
12:59
